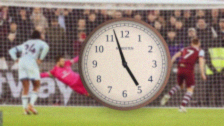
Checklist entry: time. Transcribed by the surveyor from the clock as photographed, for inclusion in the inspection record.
4:57
